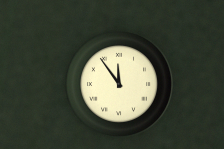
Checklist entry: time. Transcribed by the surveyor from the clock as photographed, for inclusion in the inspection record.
11:54
